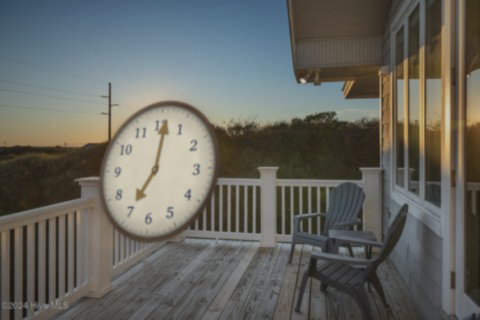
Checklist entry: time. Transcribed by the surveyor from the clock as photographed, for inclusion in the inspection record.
7:01
